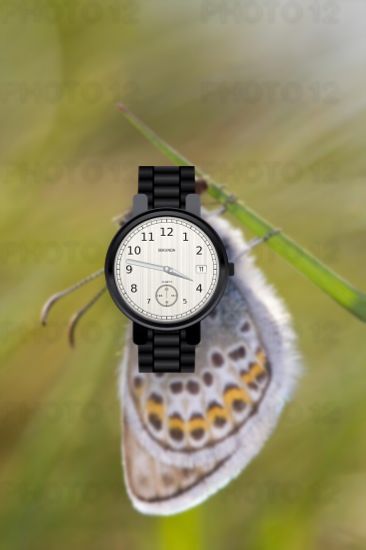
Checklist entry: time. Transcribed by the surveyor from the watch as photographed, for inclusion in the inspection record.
3:47
